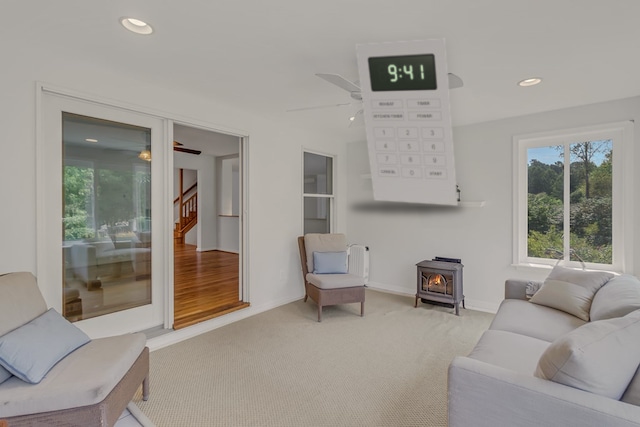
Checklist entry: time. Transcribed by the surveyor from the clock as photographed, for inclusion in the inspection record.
9:41
